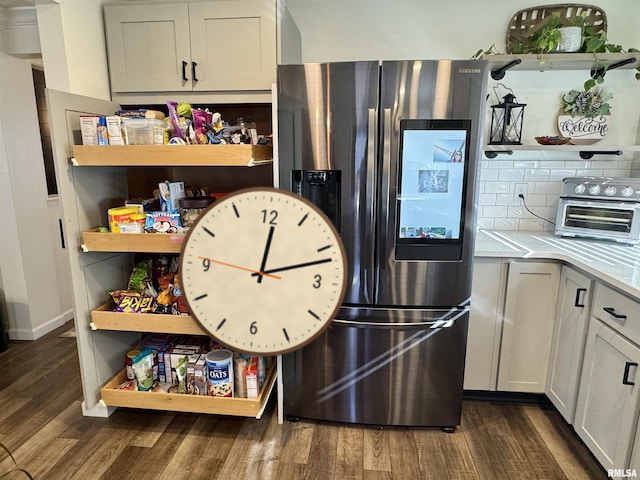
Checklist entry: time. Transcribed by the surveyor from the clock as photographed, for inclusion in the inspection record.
12:11:46
